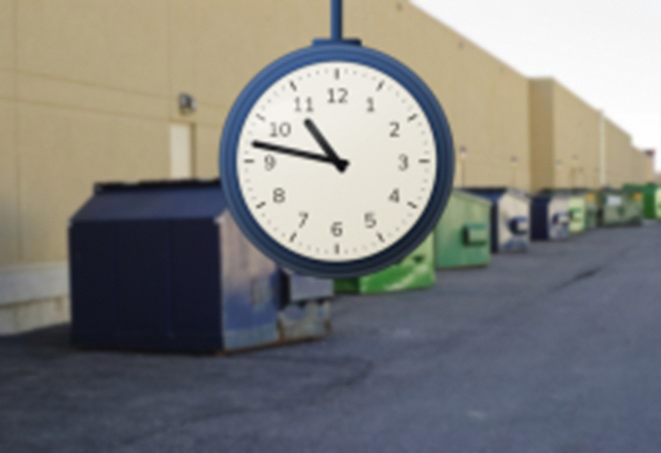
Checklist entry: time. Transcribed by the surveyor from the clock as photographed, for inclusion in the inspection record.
10:47
